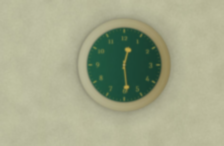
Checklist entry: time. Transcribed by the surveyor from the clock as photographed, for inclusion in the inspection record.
12:29
